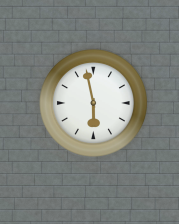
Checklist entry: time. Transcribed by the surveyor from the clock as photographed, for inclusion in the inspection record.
5:58
